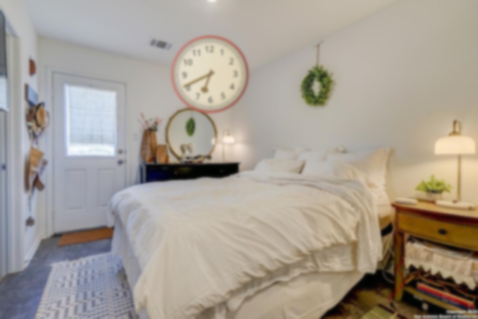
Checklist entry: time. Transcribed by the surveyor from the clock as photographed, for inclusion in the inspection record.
6:41
